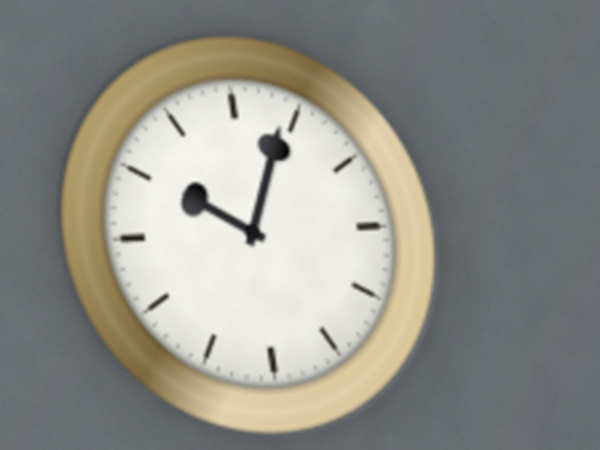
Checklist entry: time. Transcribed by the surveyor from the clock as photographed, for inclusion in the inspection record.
10:04
